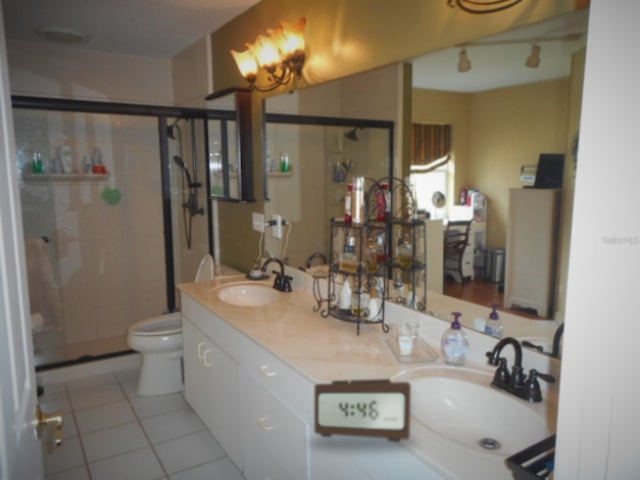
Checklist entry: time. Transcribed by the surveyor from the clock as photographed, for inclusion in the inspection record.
4:46
